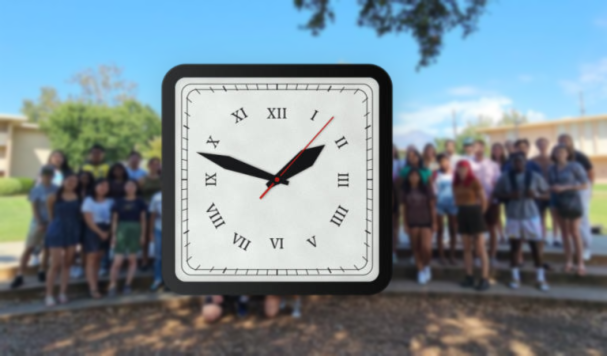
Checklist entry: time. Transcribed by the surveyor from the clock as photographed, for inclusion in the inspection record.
1:48:07
